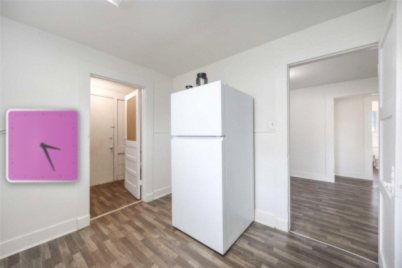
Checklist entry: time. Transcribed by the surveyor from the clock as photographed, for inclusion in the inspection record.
3:26
